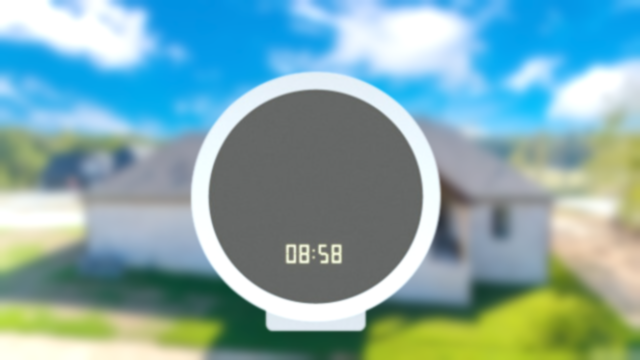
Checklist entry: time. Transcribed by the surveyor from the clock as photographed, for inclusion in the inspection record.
8:58
